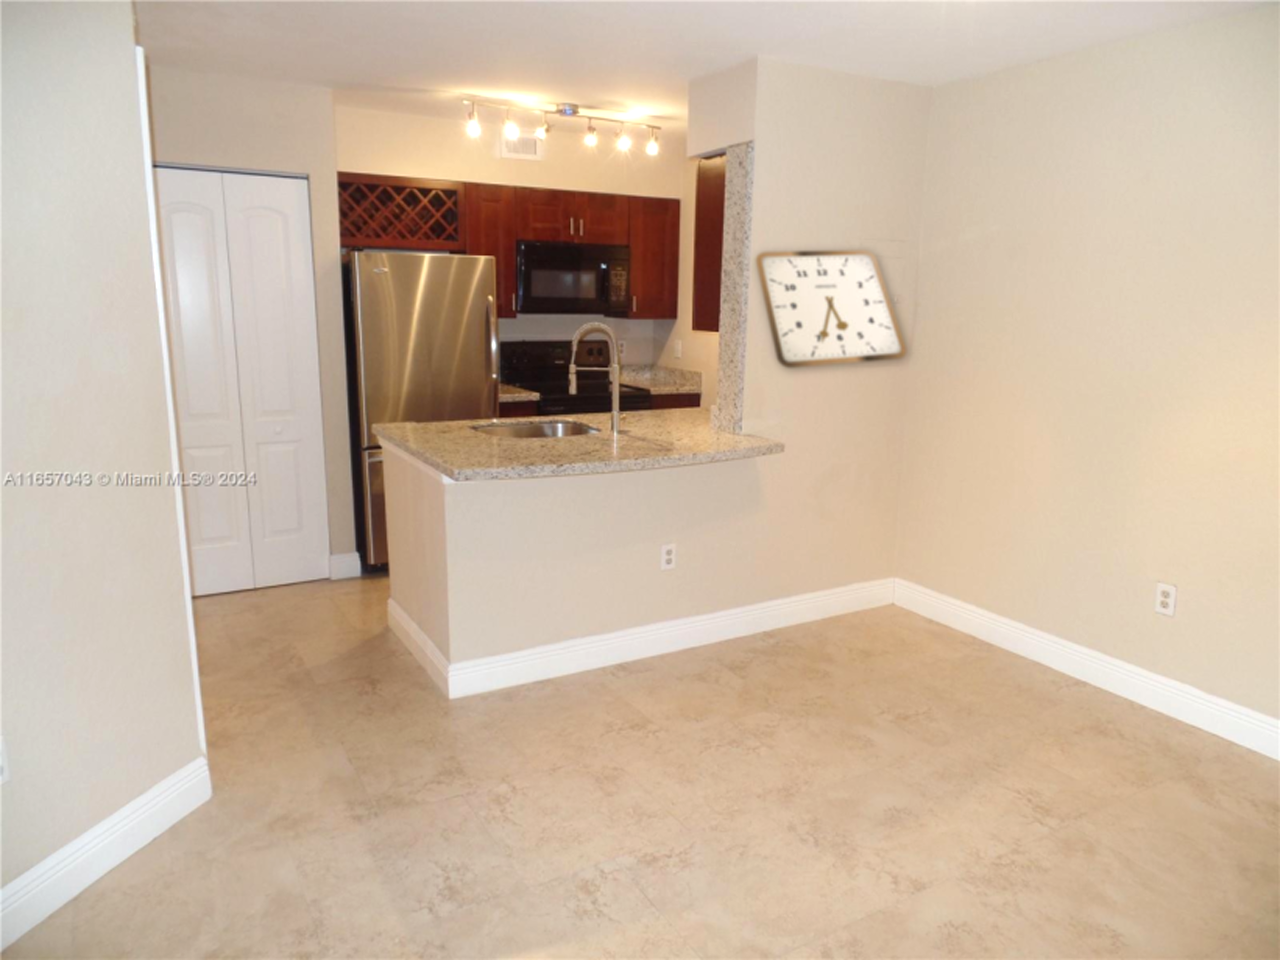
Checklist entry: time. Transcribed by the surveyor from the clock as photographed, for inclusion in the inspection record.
5:34
